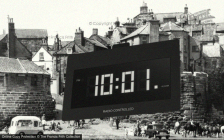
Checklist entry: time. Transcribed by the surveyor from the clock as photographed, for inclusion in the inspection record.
10:01
